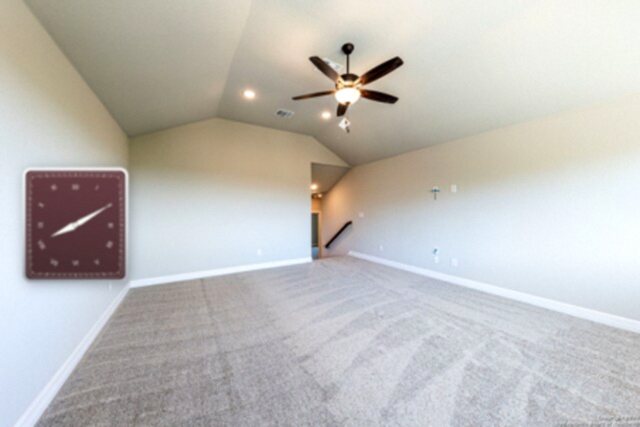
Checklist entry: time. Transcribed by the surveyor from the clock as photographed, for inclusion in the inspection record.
8:10
